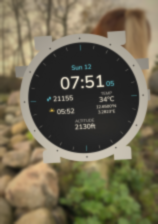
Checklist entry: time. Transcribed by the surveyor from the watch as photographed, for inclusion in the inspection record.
7:51
